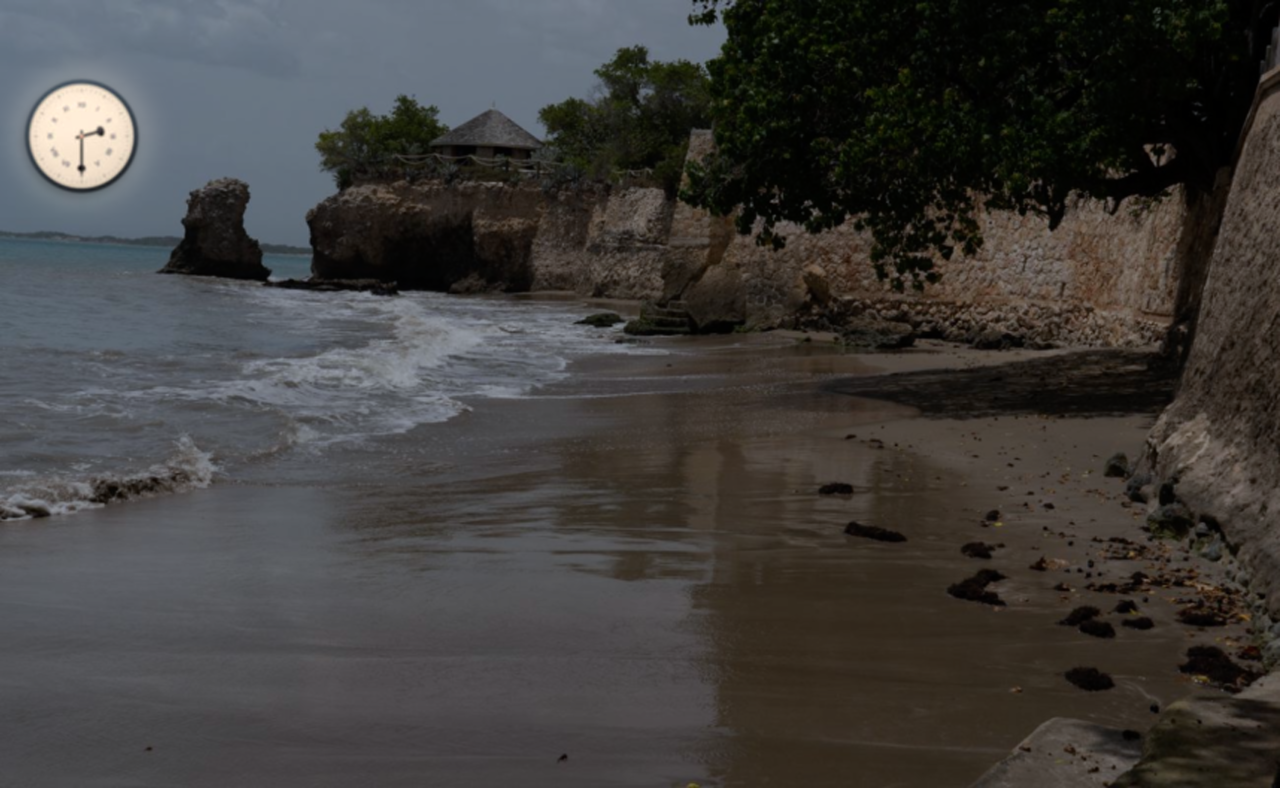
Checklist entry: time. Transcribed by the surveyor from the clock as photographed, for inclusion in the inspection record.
2:30
